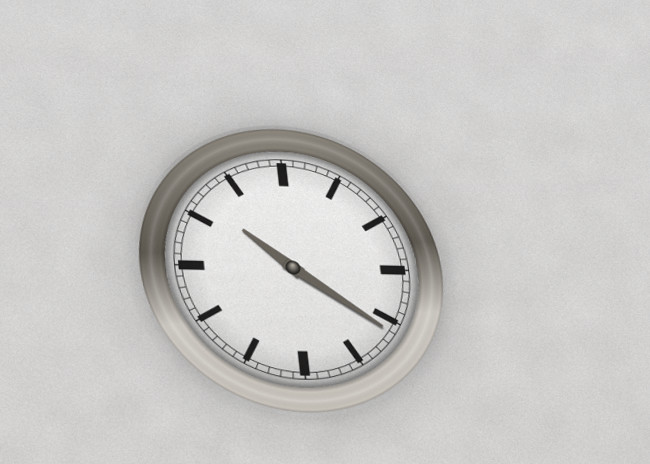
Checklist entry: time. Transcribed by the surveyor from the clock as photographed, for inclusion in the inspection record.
10:21
